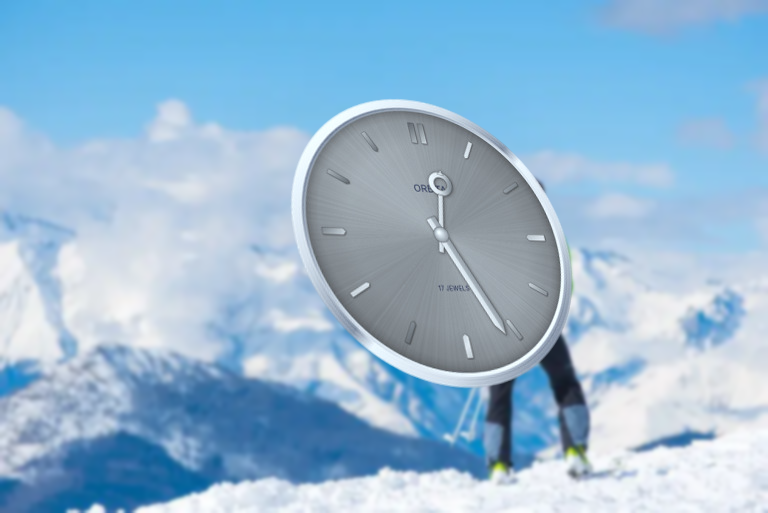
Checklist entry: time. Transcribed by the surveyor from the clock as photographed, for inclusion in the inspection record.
12:26
